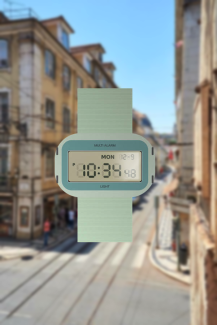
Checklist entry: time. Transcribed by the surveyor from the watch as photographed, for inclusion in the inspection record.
10:34:48
